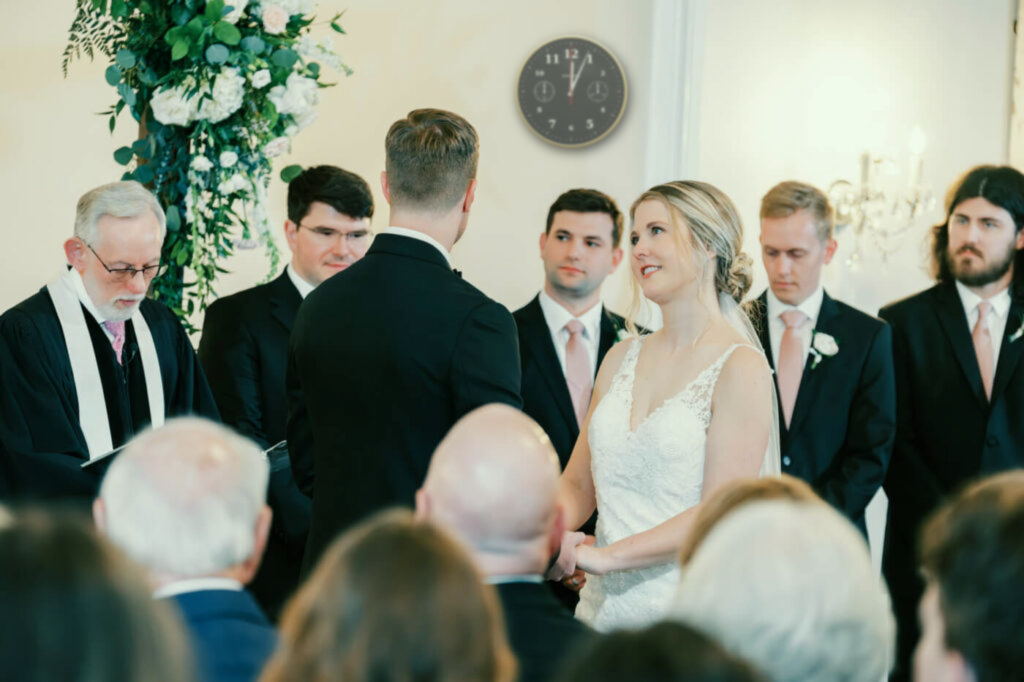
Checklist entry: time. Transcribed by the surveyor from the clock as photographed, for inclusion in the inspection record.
12:04
